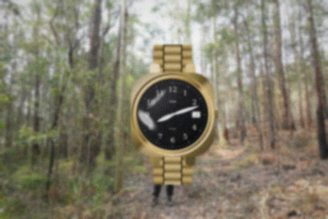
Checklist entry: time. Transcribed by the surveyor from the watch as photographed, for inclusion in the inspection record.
8:12
